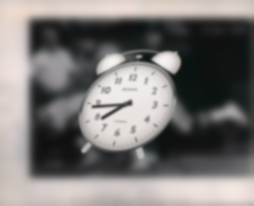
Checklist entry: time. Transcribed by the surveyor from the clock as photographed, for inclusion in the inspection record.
7:44
